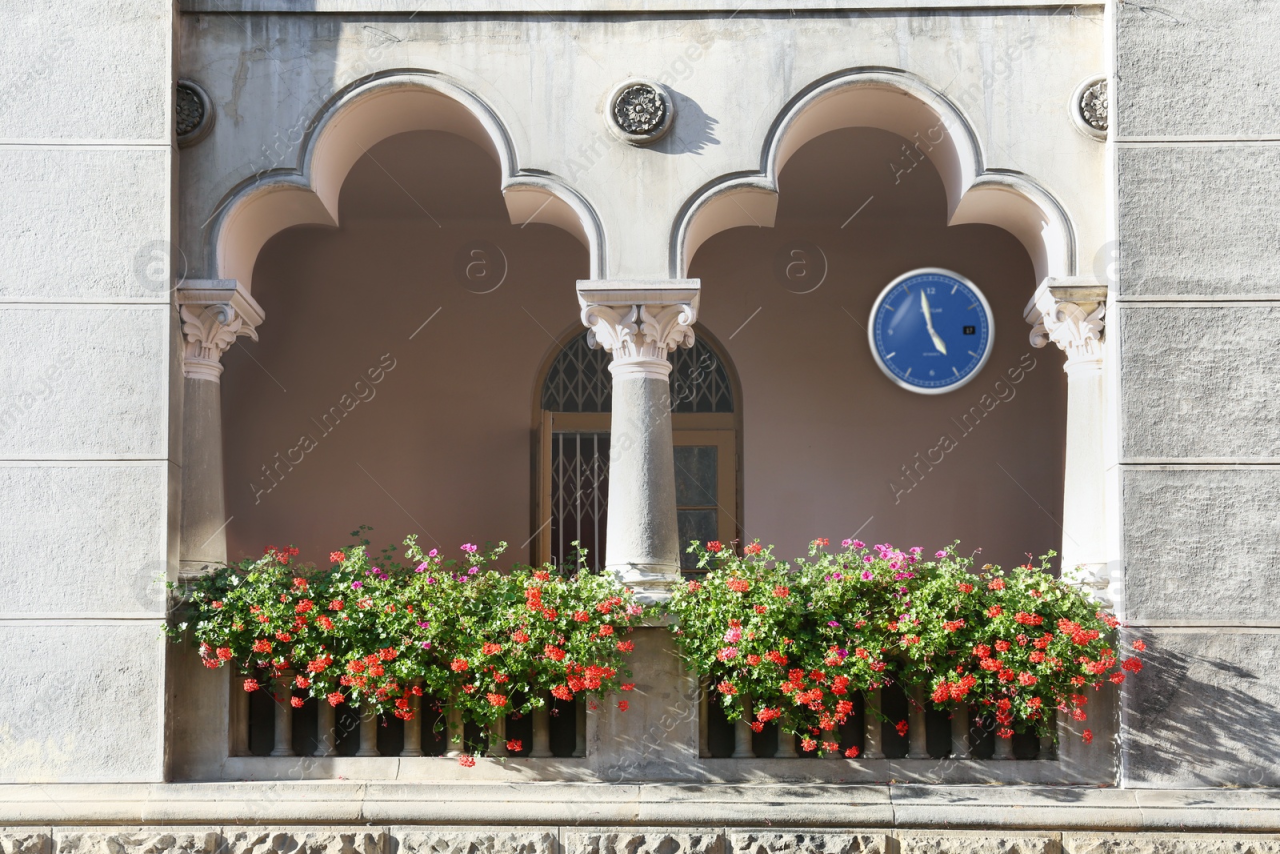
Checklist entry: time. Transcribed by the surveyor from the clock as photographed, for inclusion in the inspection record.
4:58
